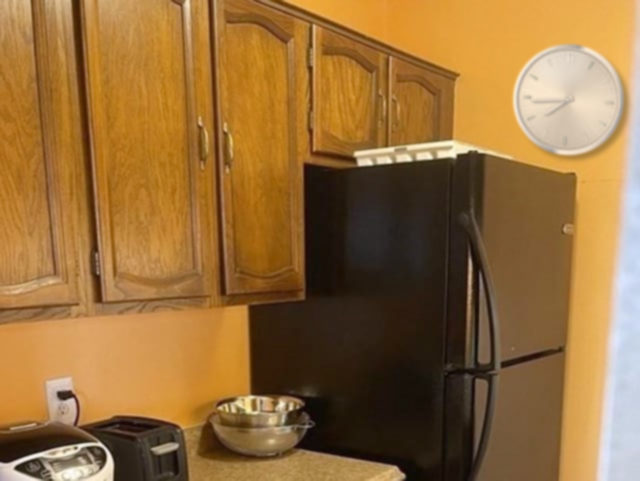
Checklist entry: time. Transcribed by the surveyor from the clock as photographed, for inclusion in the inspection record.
7:44
